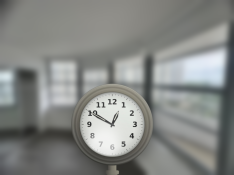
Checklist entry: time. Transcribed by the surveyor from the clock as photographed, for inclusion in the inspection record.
12:50
